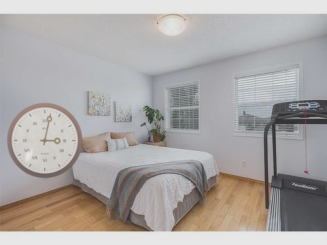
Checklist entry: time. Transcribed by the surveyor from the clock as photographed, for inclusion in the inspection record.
3:02
